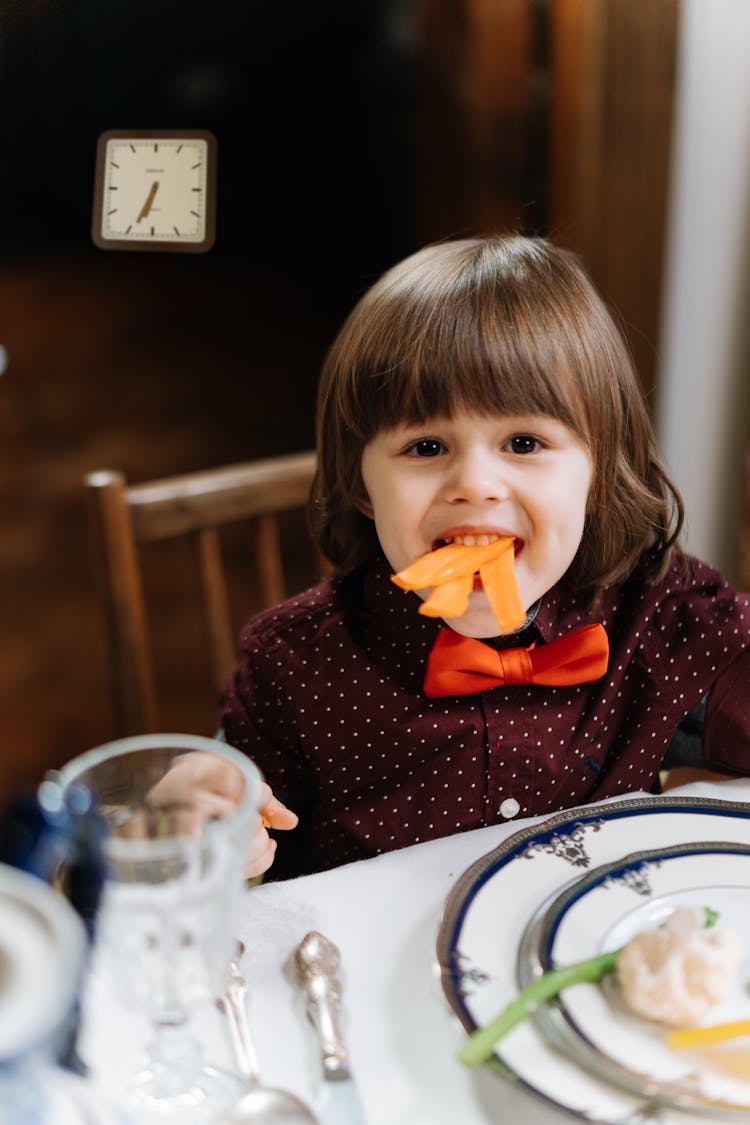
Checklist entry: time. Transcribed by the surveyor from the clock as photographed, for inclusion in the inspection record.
6:34
